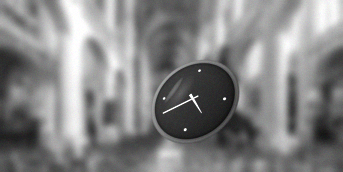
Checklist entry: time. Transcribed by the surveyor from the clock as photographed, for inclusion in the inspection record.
4:40
